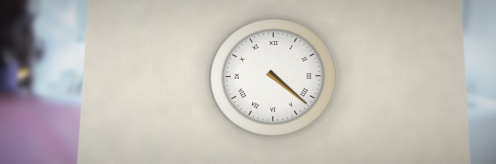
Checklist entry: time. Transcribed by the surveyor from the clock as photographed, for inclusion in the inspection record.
4:22
